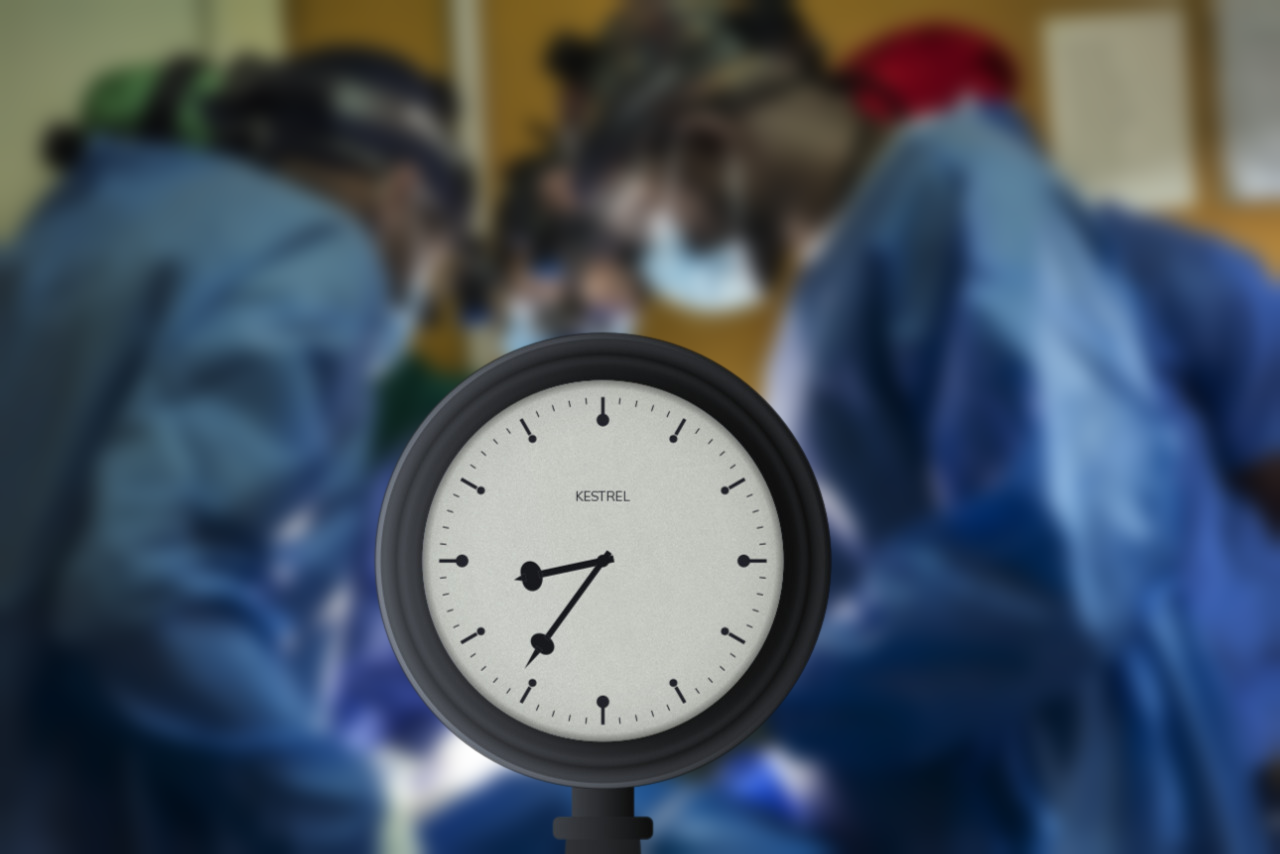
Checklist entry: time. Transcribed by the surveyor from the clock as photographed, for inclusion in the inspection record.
8:36
